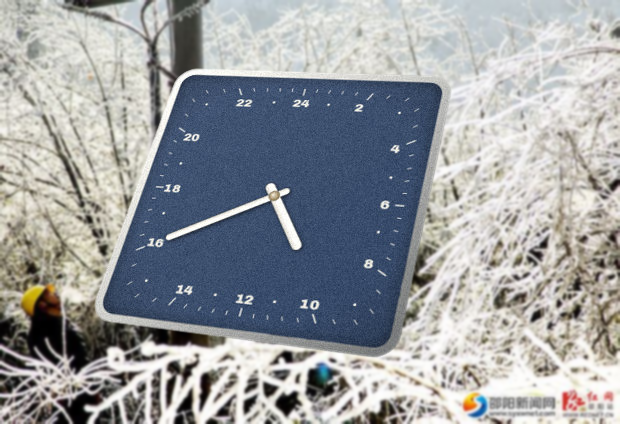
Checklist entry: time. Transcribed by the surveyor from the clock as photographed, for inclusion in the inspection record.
9:40
